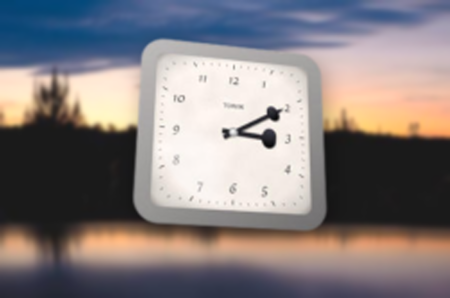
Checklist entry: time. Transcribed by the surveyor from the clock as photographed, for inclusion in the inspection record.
3:10
